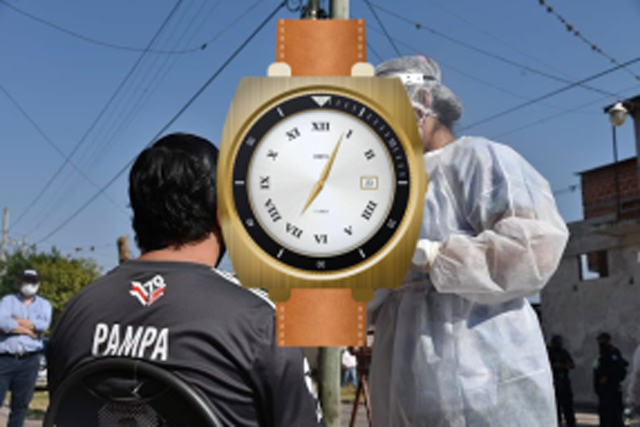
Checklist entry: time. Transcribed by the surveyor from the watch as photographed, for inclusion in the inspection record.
7:04
